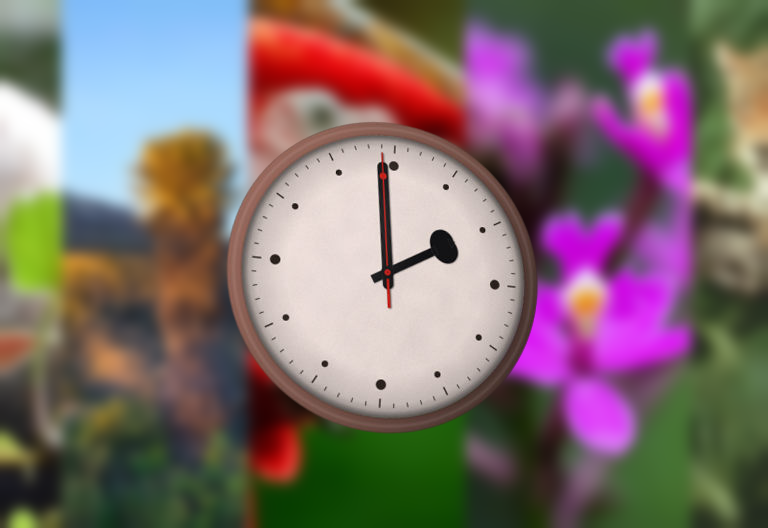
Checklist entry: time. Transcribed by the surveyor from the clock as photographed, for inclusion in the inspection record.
1:58:59
